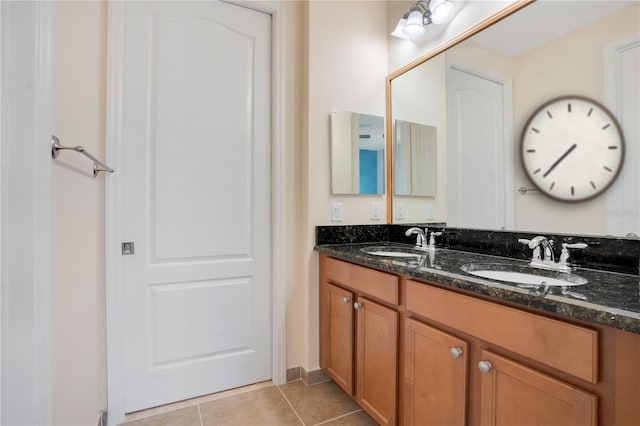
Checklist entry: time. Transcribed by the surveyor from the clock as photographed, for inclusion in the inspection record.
7:38
